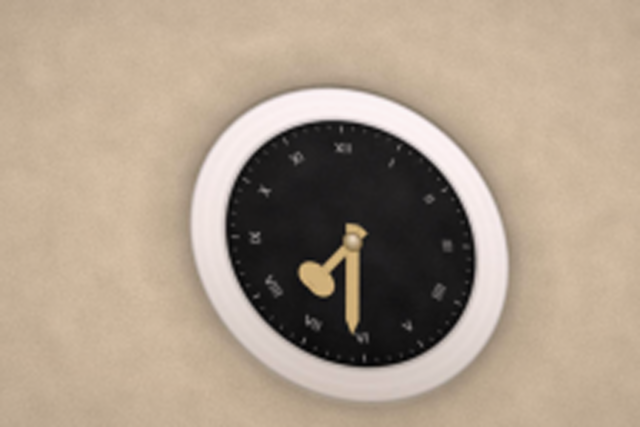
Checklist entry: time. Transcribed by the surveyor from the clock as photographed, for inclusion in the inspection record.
7:31
